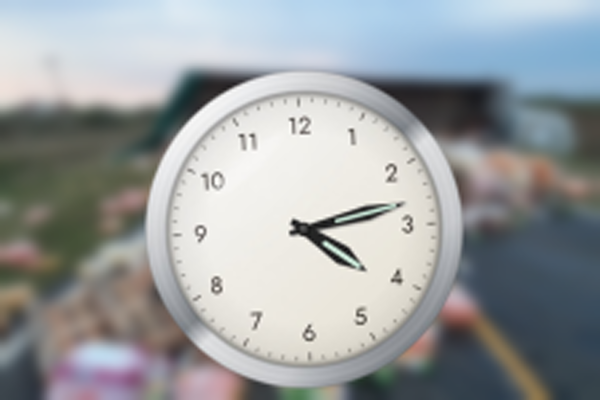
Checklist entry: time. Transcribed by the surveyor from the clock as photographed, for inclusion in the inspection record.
4:13
